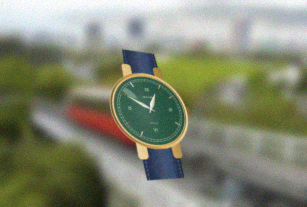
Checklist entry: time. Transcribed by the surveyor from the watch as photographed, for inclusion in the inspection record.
12:50
